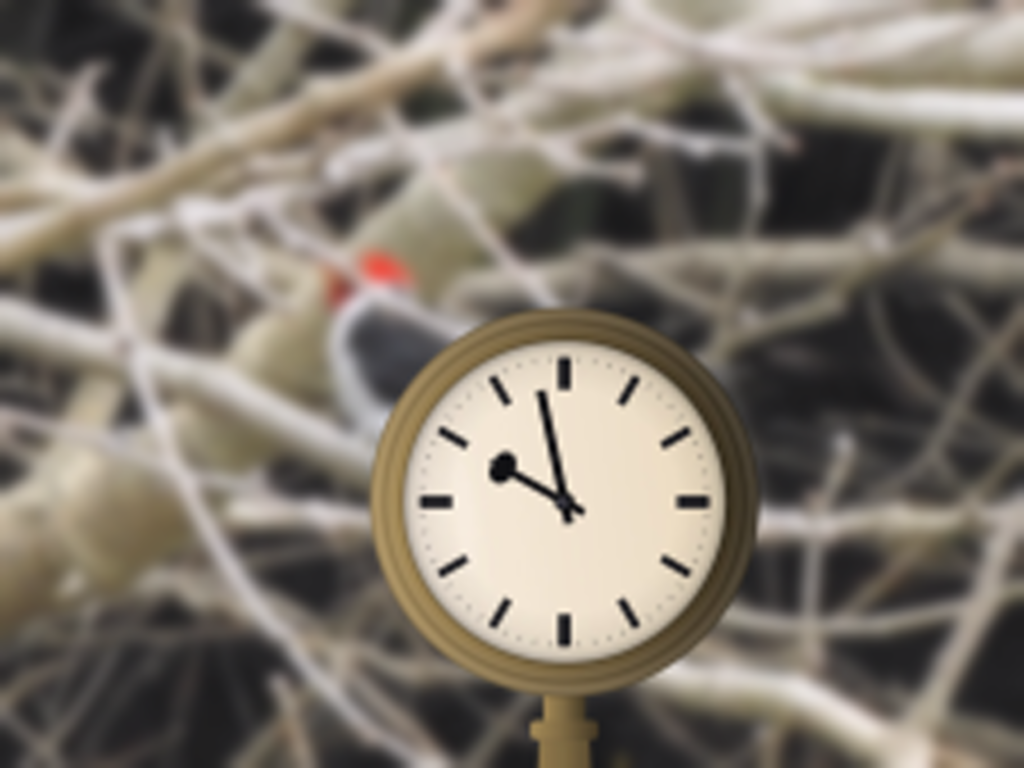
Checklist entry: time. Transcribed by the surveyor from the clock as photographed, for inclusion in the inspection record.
9:58
